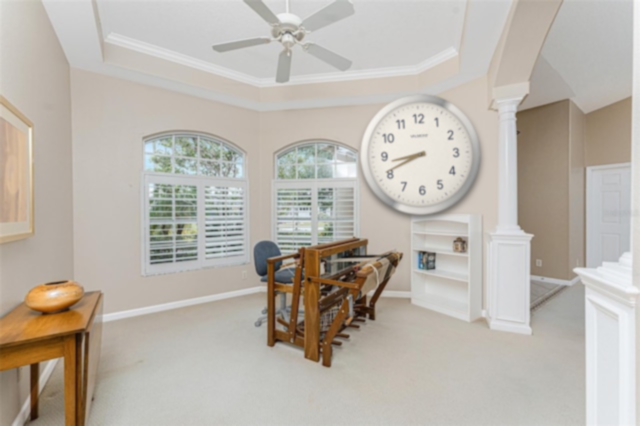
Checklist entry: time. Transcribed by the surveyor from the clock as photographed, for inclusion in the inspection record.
8:41
